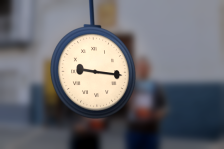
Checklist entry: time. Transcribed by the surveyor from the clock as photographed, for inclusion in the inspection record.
9:16
